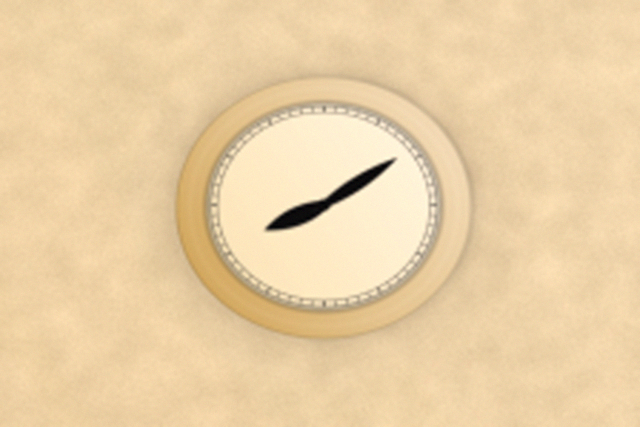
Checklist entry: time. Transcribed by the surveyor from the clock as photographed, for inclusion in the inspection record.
8:09
